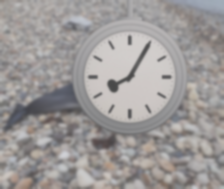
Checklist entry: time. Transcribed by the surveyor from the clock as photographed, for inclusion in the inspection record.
8:05
